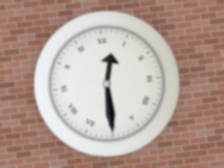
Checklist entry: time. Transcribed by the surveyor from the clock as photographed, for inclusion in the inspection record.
12:30
